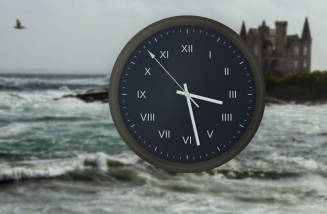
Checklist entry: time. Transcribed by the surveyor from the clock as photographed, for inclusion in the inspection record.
3:27:53
